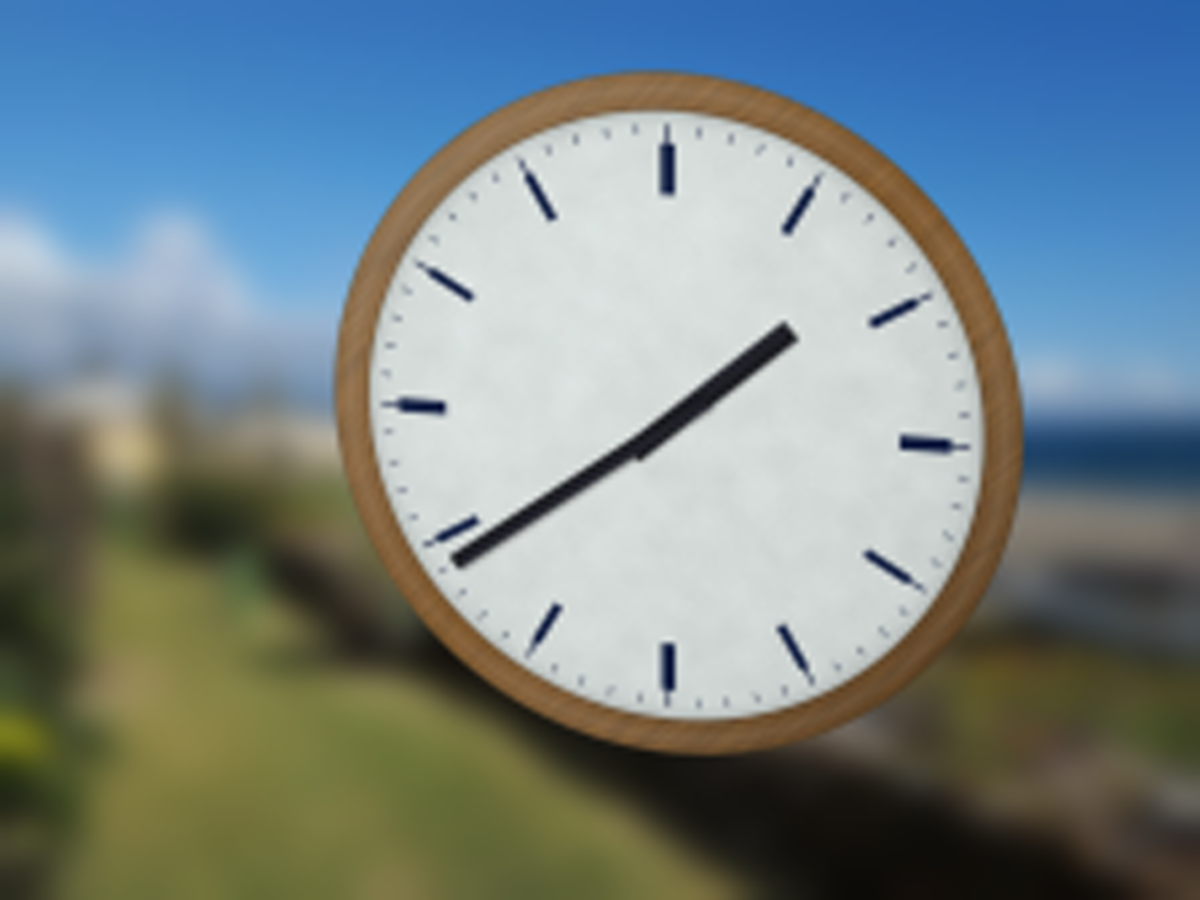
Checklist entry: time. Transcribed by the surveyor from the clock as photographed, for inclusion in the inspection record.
1:39
